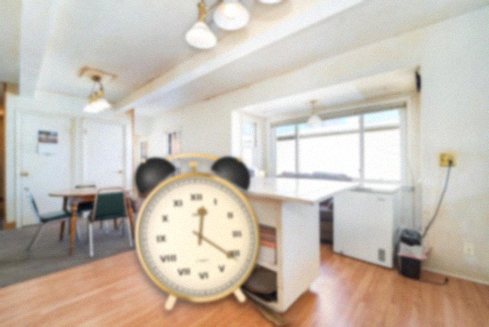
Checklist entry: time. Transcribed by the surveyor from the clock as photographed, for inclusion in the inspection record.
12:21
